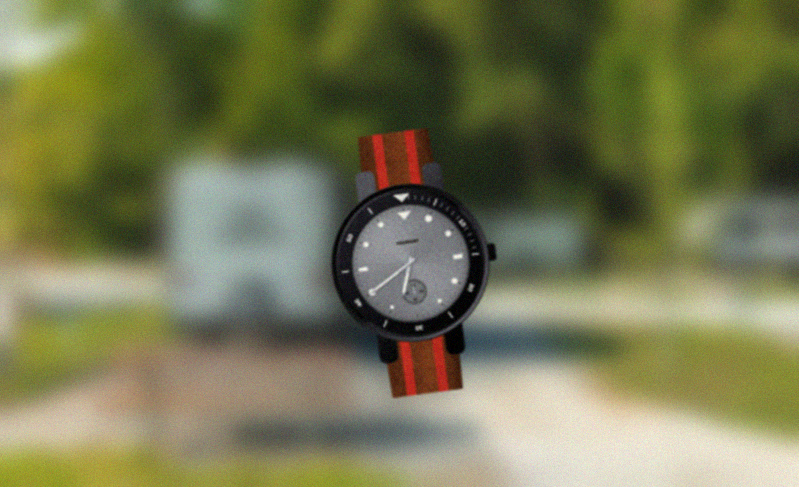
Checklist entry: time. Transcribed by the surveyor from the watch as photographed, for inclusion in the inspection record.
6:40
